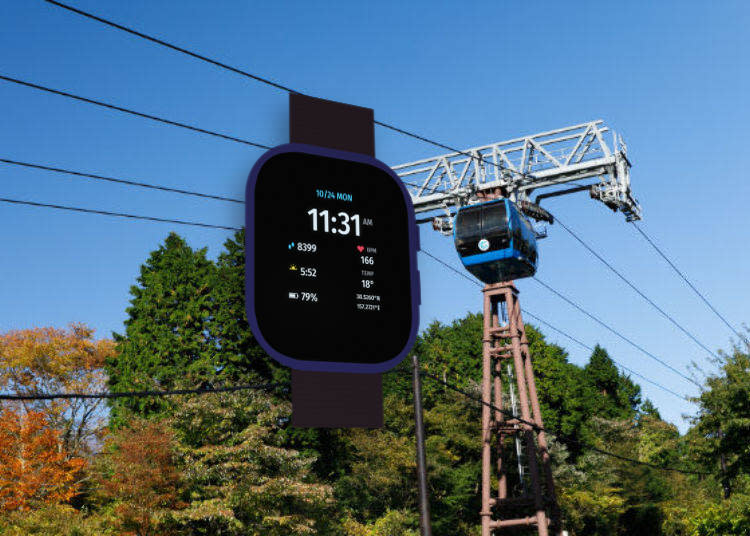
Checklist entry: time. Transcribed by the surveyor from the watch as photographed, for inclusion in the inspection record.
11:31
